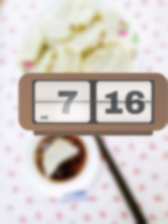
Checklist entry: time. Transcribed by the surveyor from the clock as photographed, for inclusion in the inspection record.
7:16
